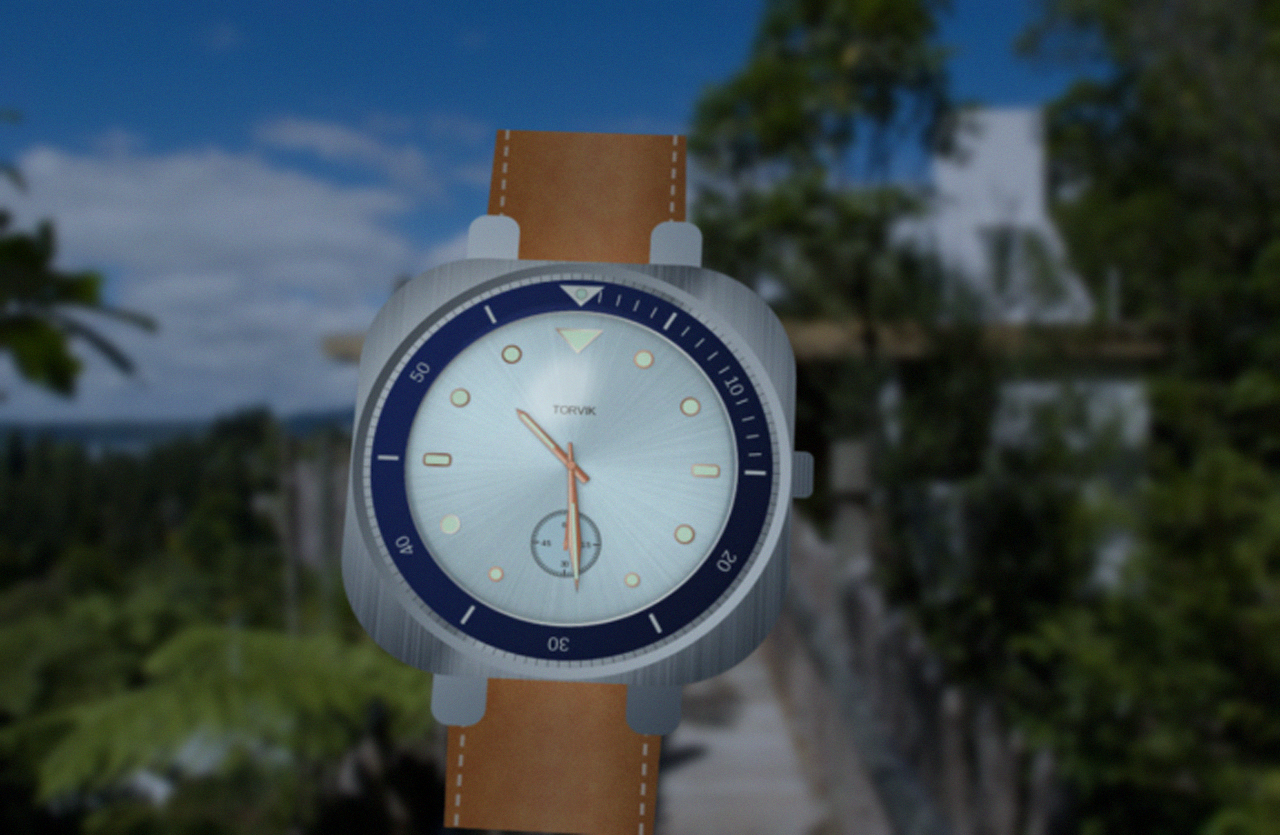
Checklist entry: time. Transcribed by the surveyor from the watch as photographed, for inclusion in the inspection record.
10:29
